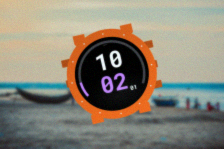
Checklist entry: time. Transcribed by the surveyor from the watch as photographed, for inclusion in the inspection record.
10:02
